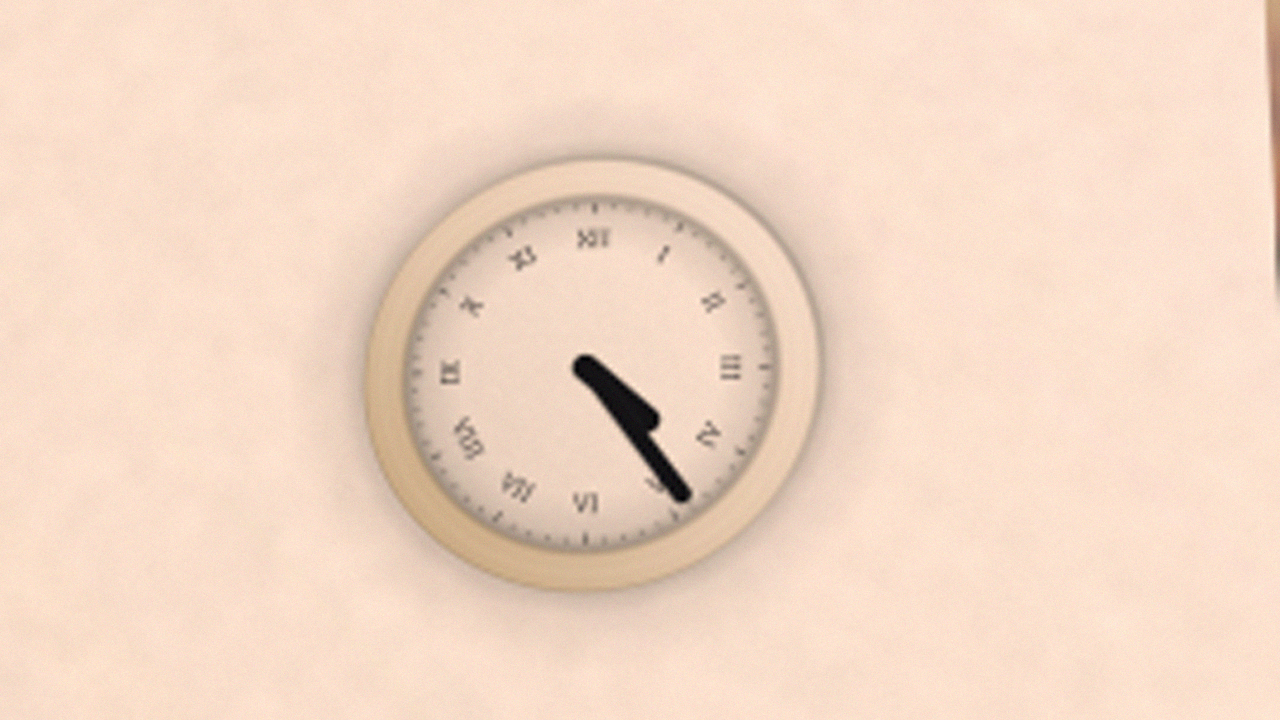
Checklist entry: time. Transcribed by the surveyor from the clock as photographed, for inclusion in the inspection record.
4:24
